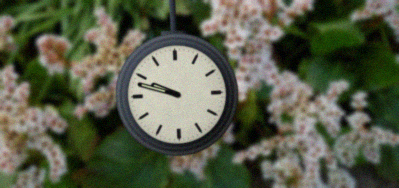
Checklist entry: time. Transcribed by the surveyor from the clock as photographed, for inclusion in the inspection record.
9:48
